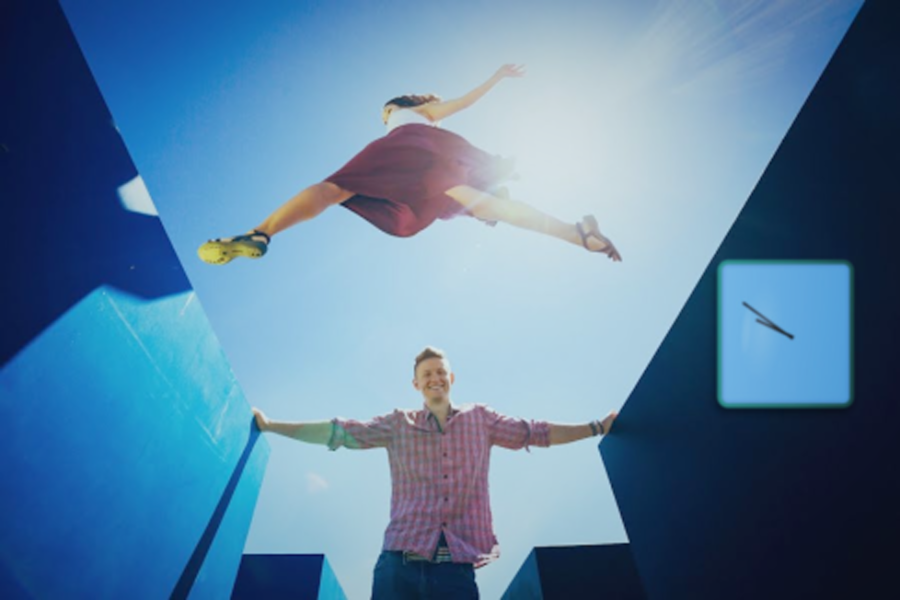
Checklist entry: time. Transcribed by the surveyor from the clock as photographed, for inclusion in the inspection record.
9:51
